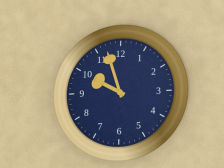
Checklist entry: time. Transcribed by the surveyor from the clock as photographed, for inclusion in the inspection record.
9:57
